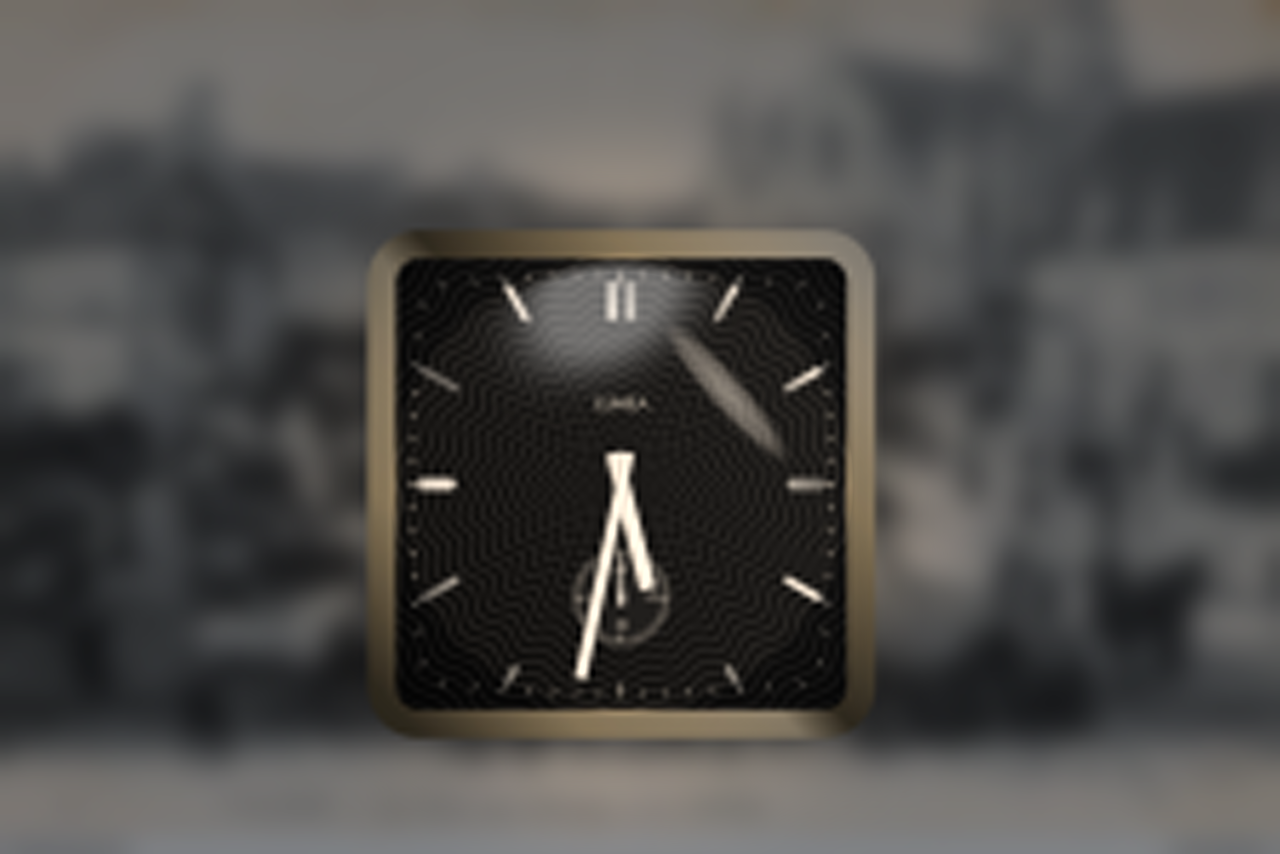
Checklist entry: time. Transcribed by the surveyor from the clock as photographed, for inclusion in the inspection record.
5:32
